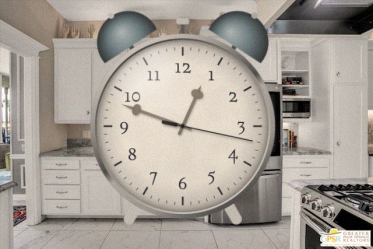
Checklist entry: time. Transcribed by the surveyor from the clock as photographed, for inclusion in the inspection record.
12:48:17
